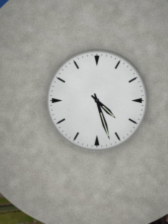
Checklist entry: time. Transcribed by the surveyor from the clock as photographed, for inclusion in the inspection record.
4:27
